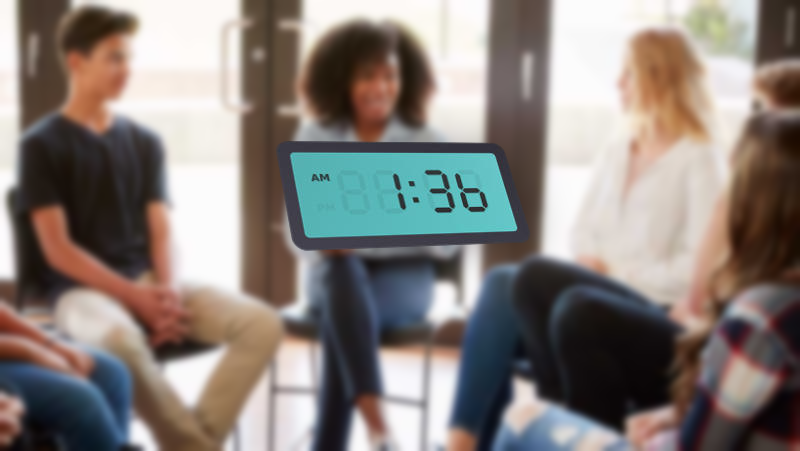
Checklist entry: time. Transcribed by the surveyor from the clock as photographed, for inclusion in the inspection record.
1:36
